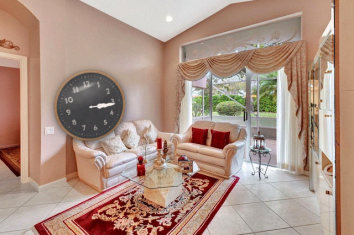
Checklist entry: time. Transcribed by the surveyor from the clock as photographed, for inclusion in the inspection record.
3:16
